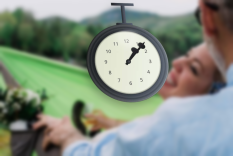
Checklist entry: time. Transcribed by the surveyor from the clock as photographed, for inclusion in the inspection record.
1:07
